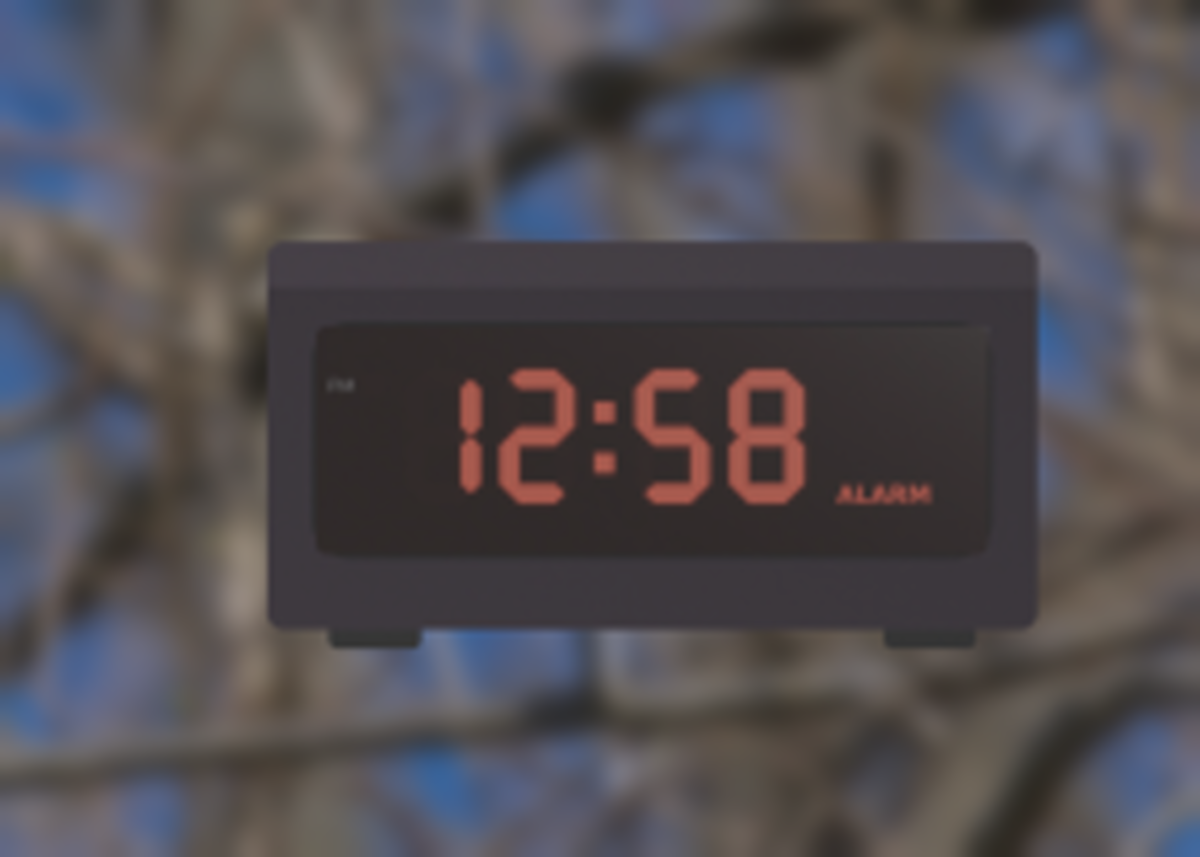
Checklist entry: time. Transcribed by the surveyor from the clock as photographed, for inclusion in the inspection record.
12:58
